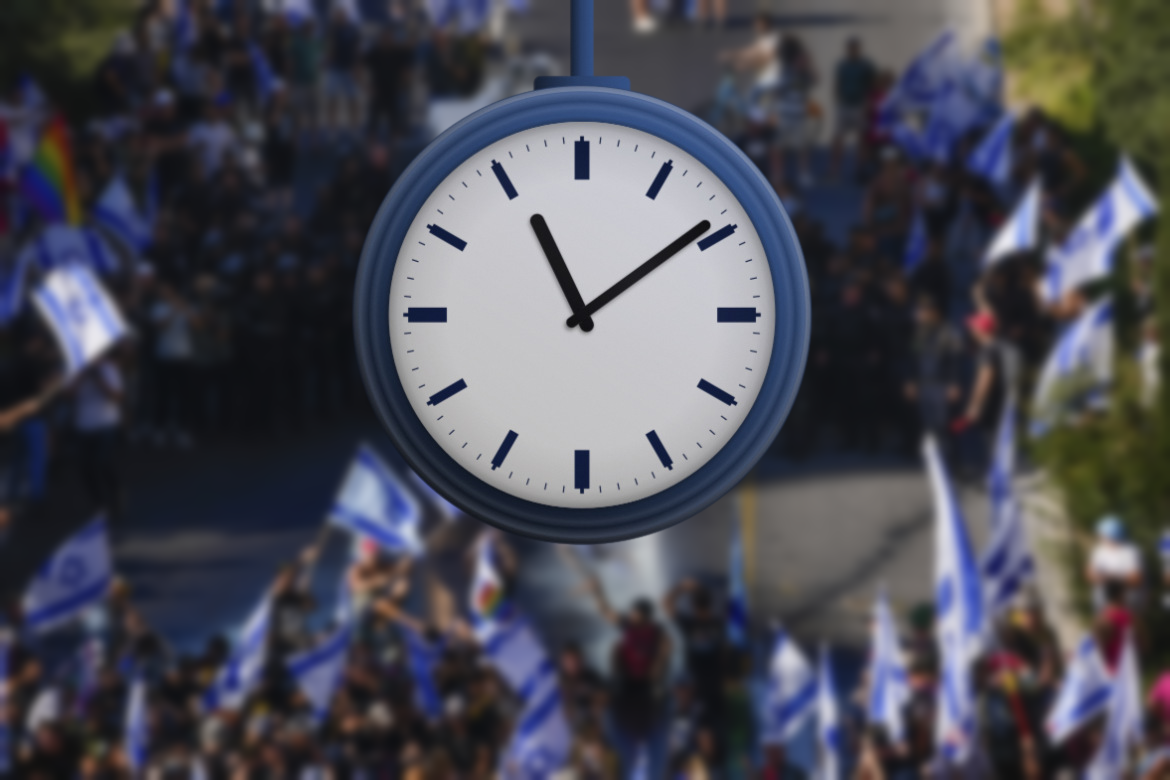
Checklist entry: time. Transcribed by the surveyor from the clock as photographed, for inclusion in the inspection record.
11:09
